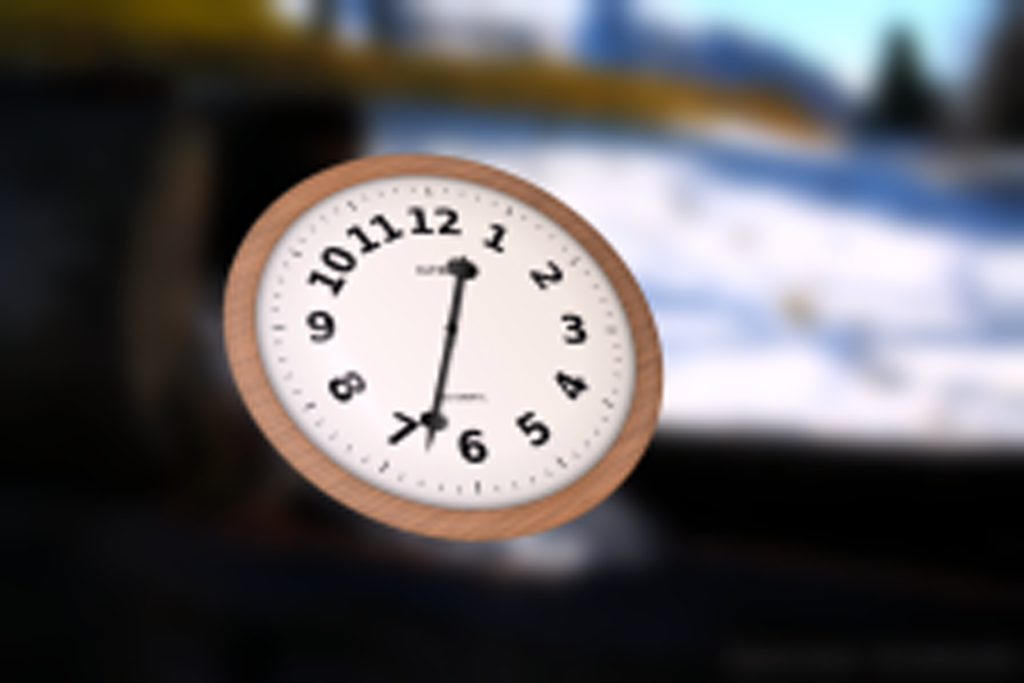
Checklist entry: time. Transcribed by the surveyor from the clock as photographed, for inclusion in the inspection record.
12:33
